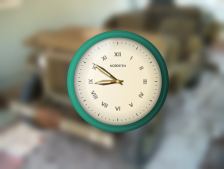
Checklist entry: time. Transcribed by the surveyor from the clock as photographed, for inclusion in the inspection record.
8:51
